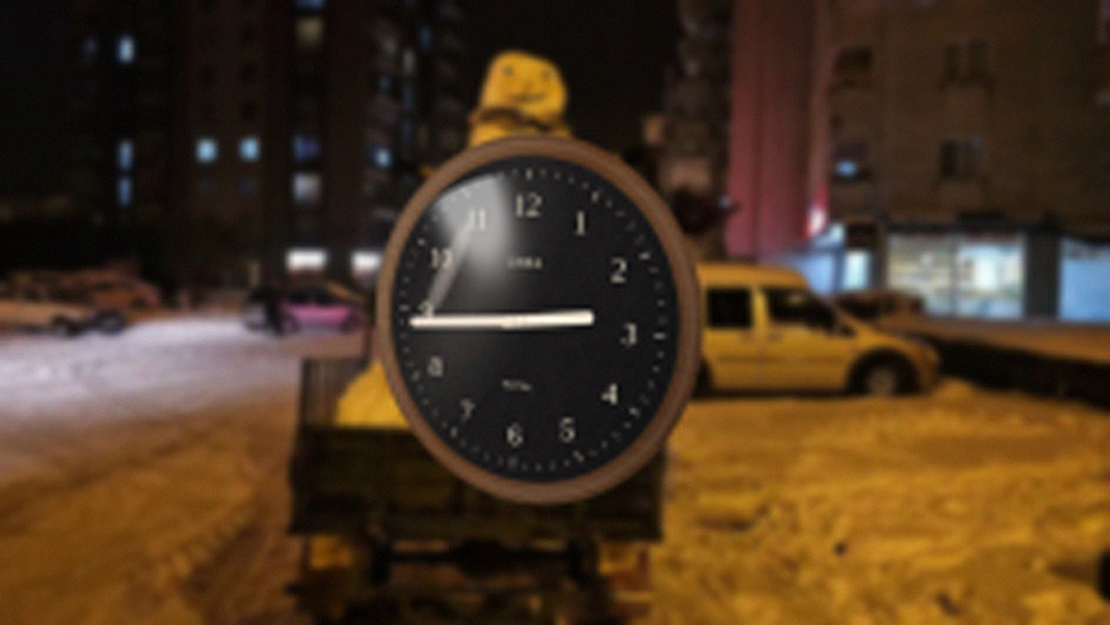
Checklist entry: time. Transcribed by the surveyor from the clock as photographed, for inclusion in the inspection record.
2:44
